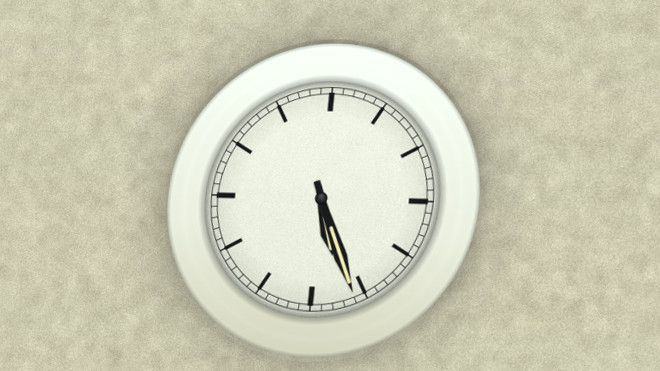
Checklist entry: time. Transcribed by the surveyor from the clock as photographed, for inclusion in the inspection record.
5:26
